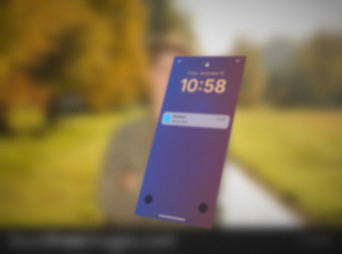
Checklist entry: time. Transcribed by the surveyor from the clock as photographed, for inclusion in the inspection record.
10:58
